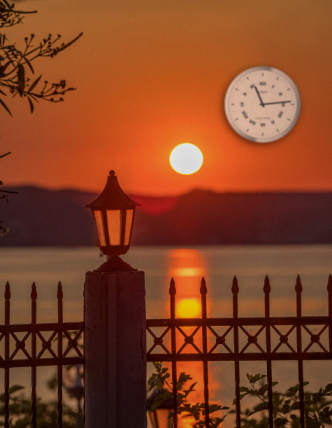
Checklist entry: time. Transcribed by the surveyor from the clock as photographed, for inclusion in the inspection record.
11:14
